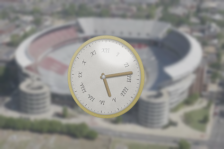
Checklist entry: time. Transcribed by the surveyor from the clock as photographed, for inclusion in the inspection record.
5:13
